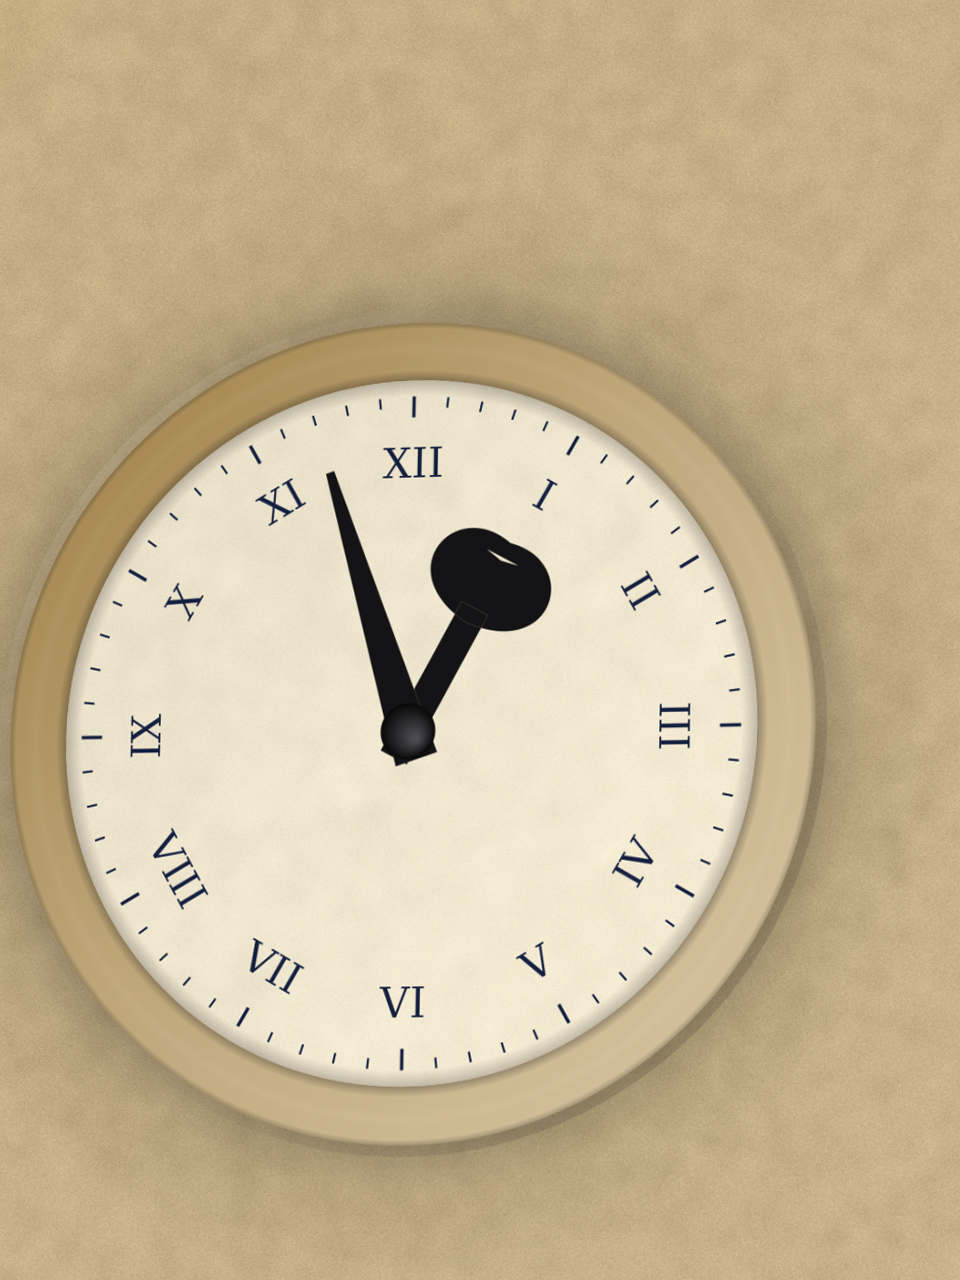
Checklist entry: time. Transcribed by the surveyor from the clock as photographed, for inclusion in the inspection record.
12:57
